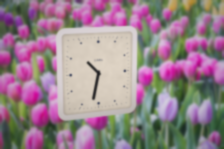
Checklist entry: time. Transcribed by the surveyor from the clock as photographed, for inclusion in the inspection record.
10:32
